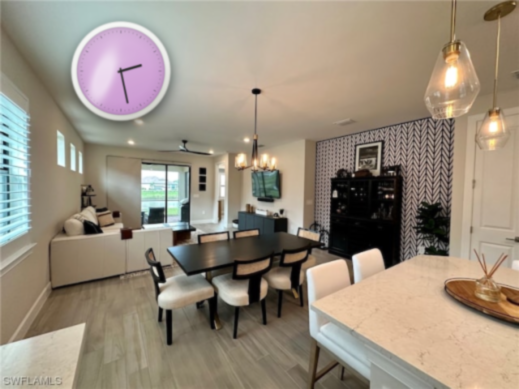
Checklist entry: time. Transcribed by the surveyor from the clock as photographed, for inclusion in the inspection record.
2:28
